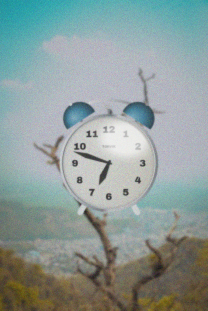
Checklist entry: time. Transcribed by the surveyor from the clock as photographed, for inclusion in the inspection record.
6:48
